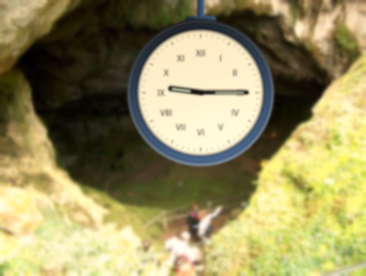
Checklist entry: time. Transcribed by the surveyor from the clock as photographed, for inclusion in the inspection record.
9:15
